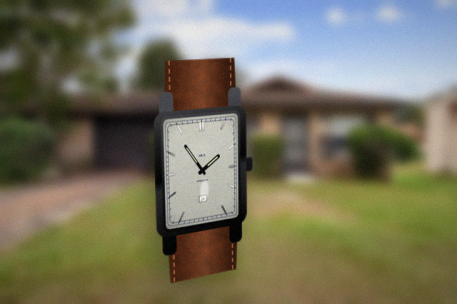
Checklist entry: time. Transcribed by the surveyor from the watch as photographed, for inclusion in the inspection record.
1:54
